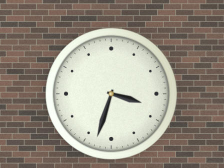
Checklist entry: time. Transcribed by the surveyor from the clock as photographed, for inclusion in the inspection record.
3:33
